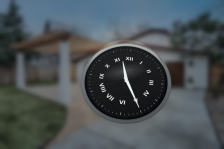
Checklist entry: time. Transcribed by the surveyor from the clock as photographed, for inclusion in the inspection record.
11:25
